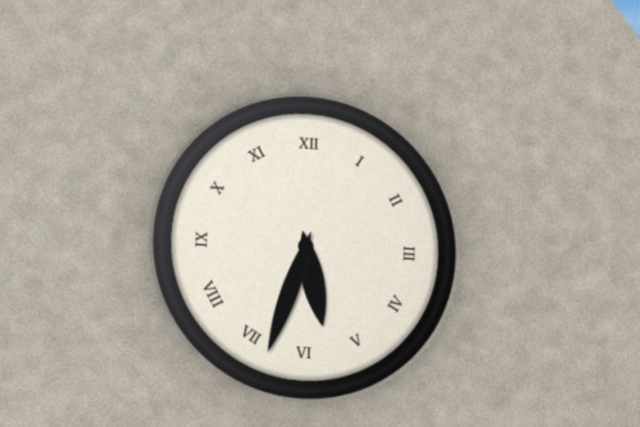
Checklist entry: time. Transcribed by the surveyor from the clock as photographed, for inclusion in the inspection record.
5:33
